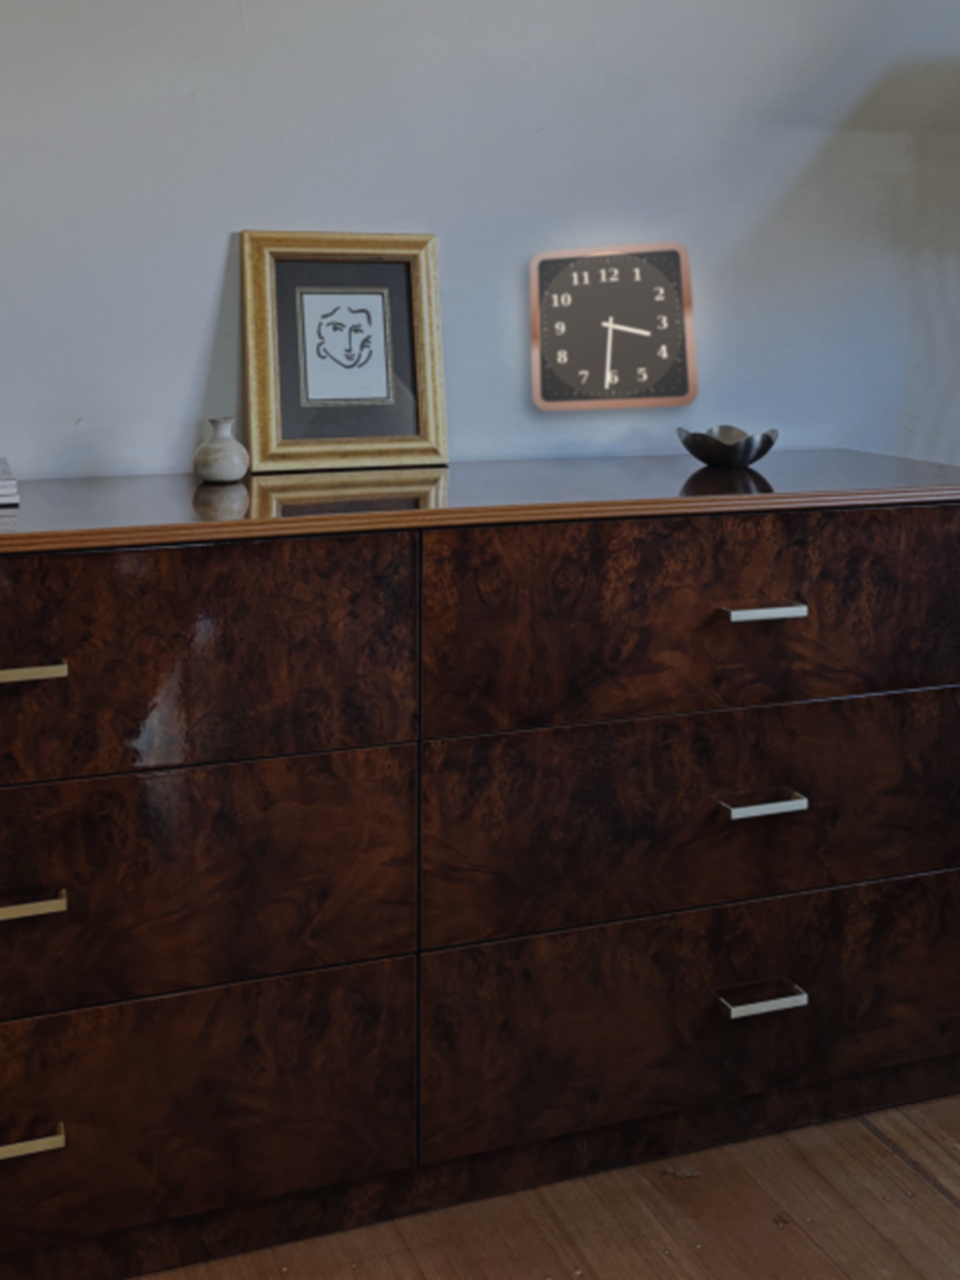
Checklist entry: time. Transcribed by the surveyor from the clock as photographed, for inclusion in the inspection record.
3:31
